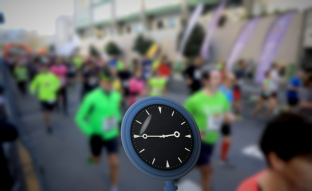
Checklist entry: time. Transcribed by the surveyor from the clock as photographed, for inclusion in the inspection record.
2:45
